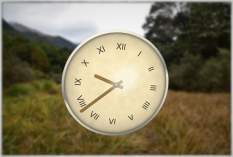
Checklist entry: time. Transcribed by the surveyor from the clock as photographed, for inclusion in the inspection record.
9:38
